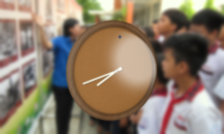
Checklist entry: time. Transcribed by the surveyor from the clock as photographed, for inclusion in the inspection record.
7:41
